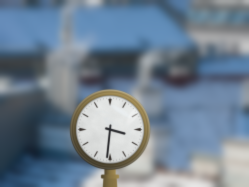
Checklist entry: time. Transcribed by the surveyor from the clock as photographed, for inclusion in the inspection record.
3:31
